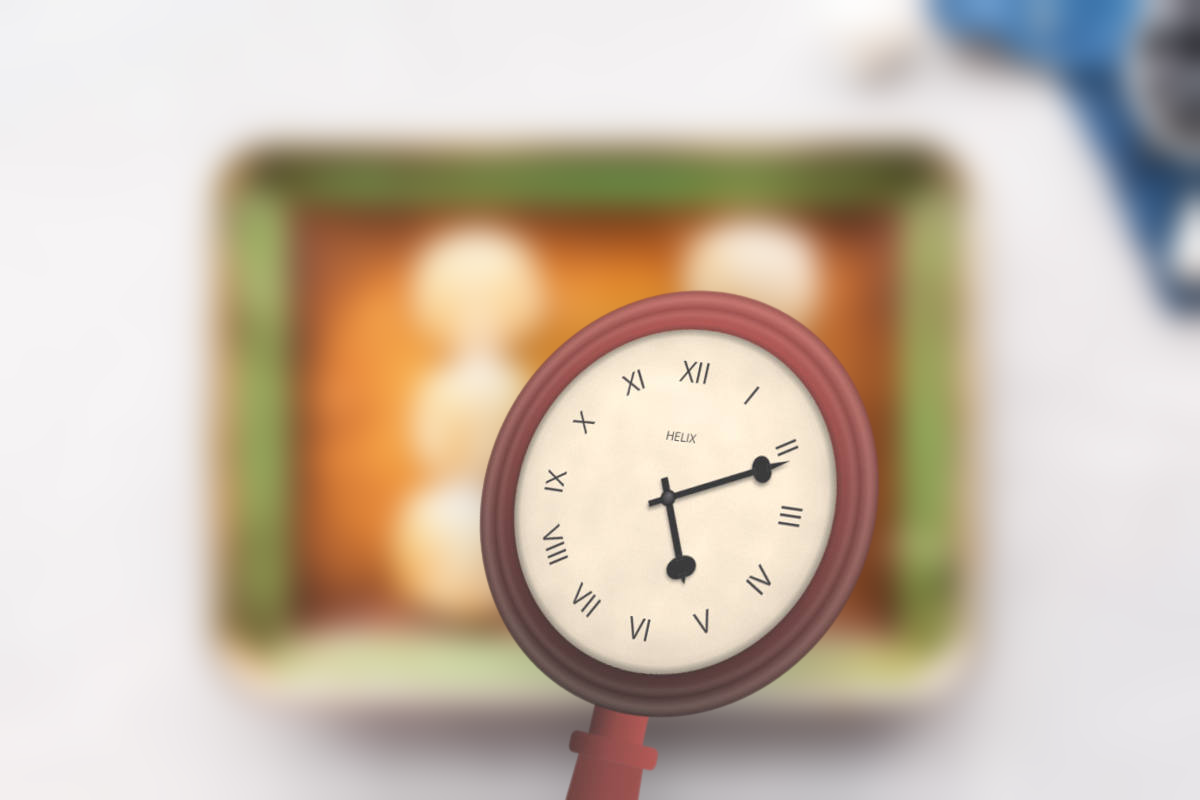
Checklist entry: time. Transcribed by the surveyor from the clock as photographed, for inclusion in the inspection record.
5:11
